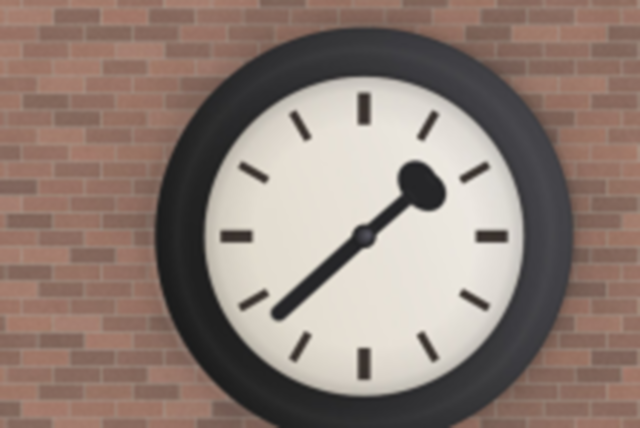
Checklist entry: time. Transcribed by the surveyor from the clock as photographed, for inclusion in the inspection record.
1:38
